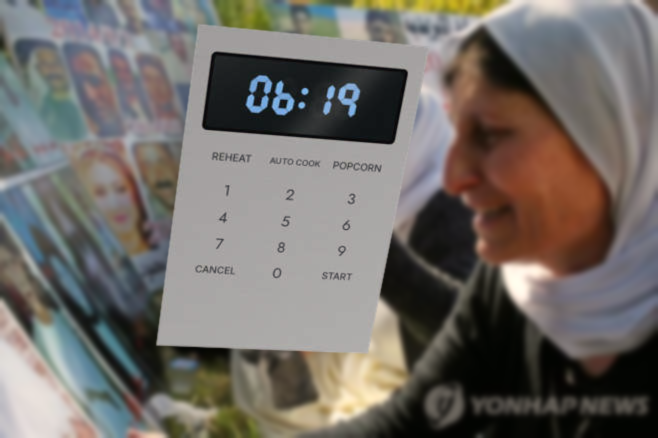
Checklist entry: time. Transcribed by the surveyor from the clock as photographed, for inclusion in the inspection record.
6:19
